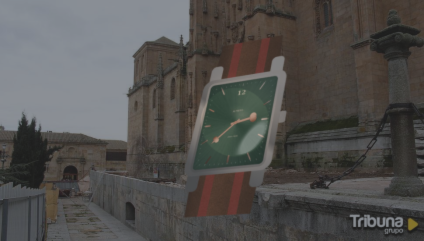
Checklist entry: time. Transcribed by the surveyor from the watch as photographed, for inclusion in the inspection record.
2:38
